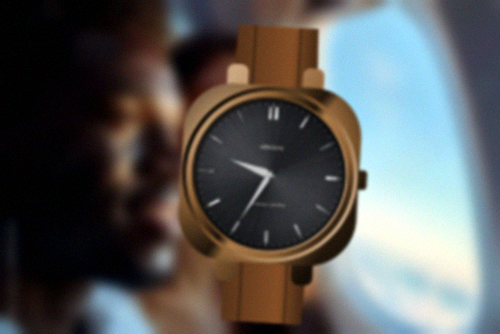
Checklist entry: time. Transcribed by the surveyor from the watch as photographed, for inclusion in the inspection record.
9:35
